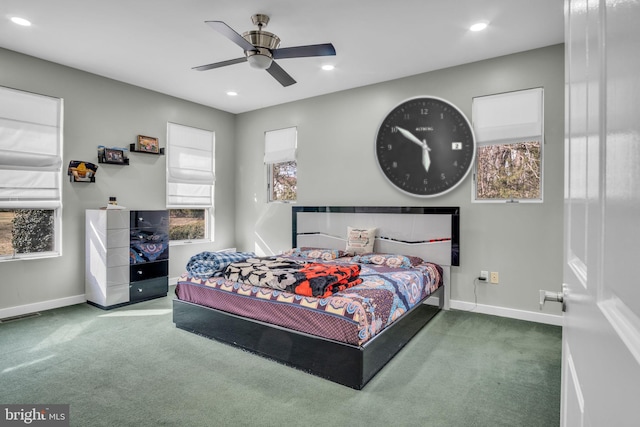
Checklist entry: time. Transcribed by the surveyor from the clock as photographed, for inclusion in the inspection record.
5:51
